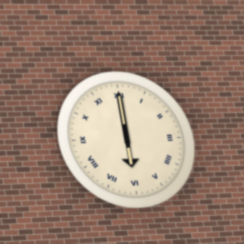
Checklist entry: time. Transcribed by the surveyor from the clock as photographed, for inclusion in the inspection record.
6:00
